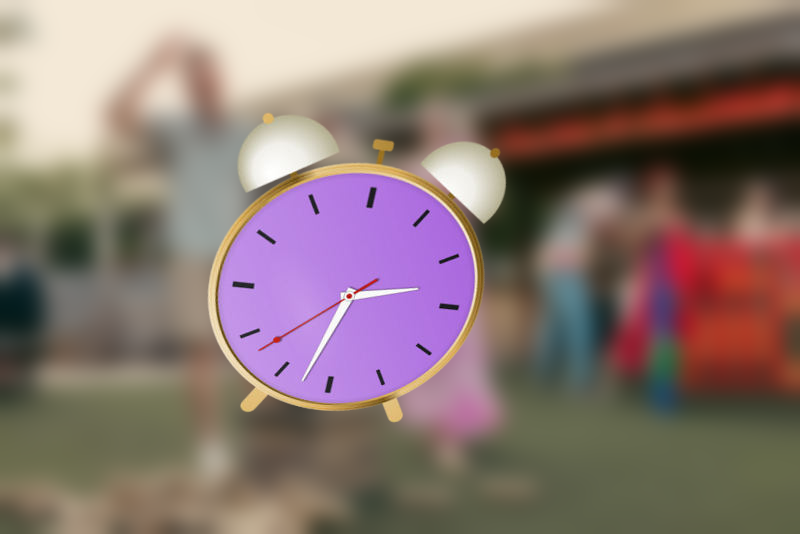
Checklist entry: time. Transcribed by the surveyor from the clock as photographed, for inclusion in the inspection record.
2:32:38
